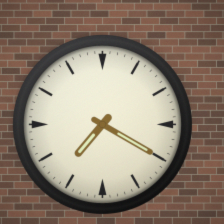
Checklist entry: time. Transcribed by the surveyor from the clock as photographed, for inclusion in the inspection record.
7:20
